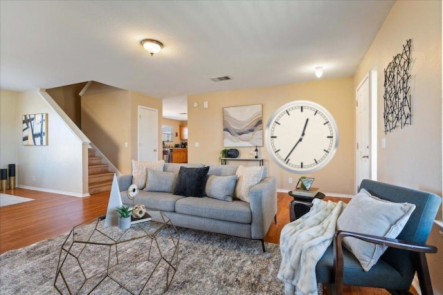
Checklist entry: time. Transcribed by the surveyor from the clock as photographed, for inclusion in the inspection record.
12:36
